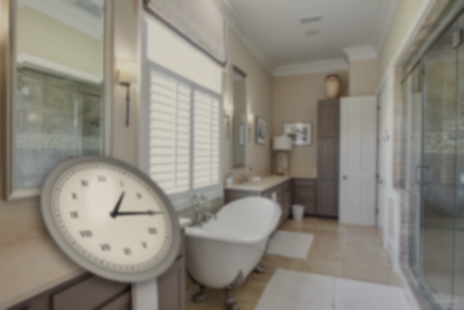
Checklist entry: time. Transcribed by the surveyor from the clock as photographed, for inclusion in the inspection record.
1:15
